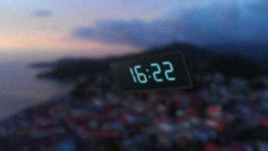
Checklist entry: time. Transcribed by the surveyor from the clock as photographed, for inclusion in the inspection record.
16:22
